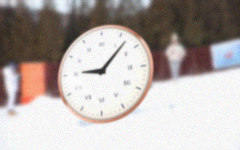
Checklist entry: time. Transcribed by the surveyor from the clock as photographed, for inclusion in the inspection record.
9:07
